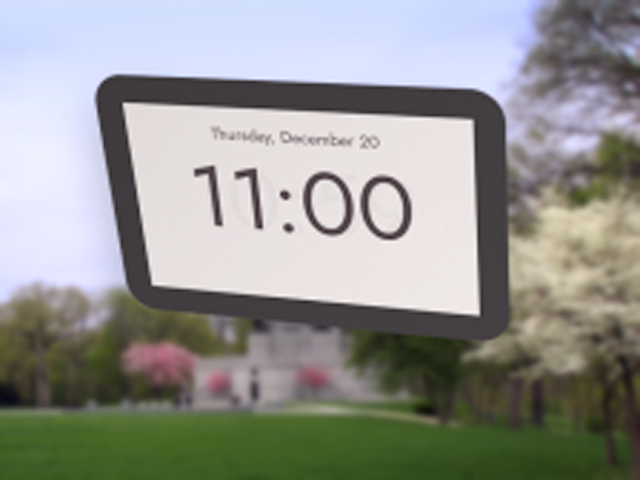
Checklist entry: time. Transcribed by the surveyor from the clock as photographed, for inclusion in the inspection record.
11:00
